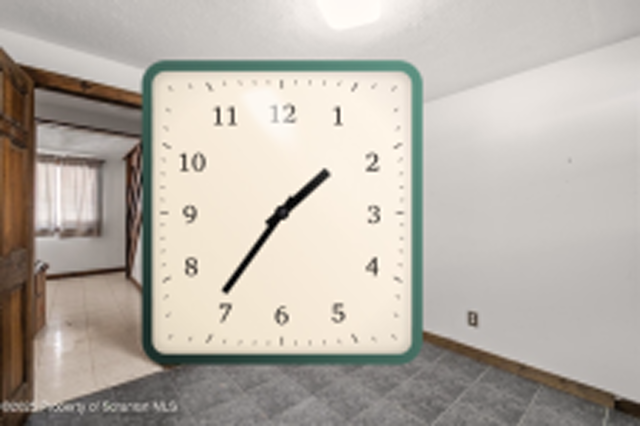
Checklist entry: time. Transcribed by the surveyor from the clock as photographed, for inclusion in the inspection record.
1:36
